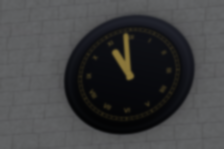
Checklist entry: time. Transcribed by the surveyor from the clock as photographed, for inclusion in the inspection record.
10:59
